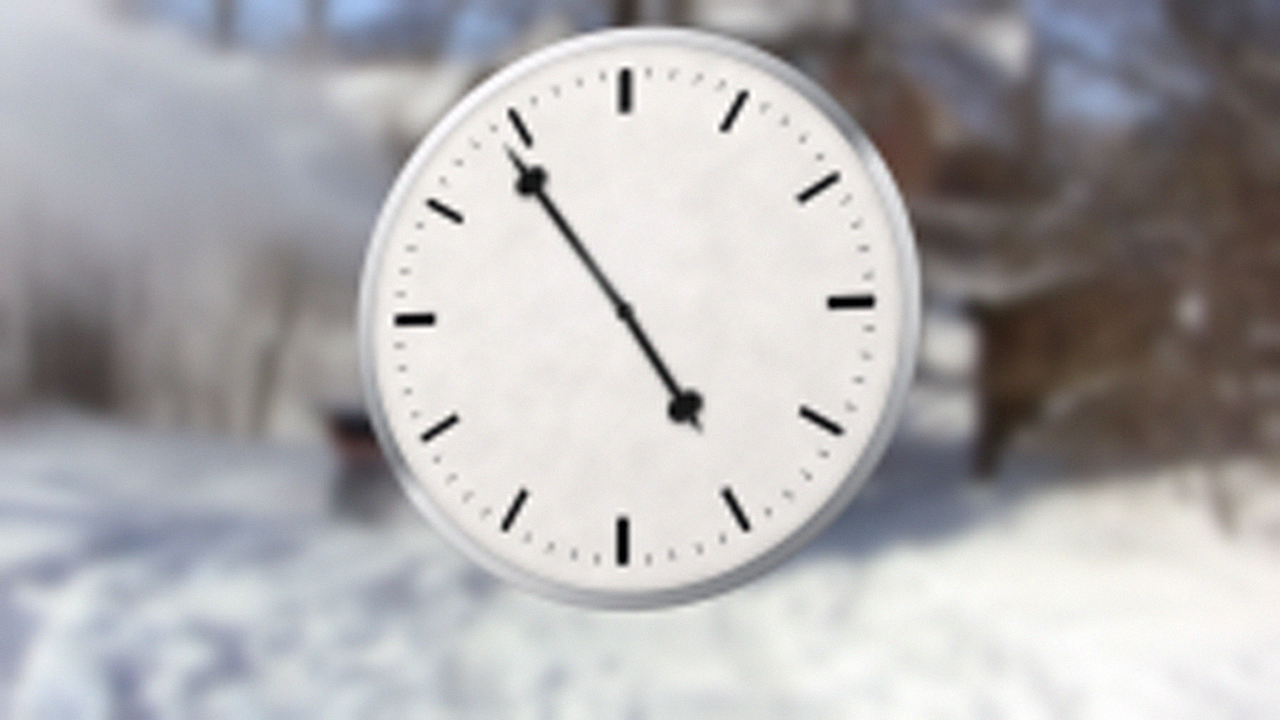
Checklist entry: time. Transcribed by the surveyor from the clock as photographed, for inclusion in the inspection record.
4:54
